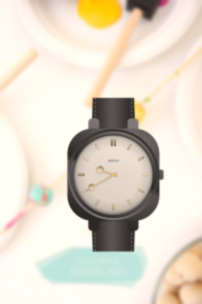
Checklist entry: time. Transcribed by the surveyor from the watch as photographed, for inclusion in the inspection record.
9:40
